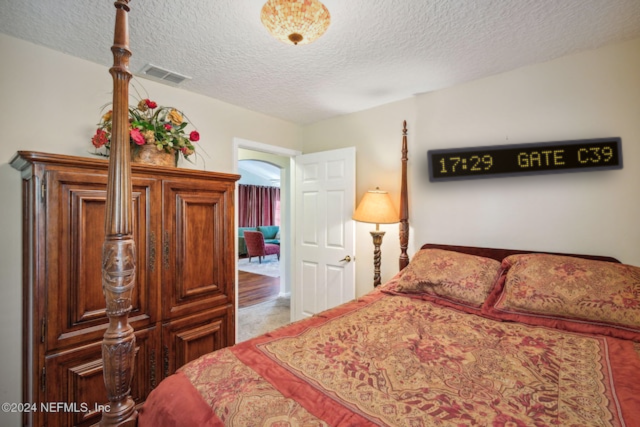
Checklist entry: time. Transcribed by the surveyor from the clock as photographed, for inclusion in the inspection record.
17:29
